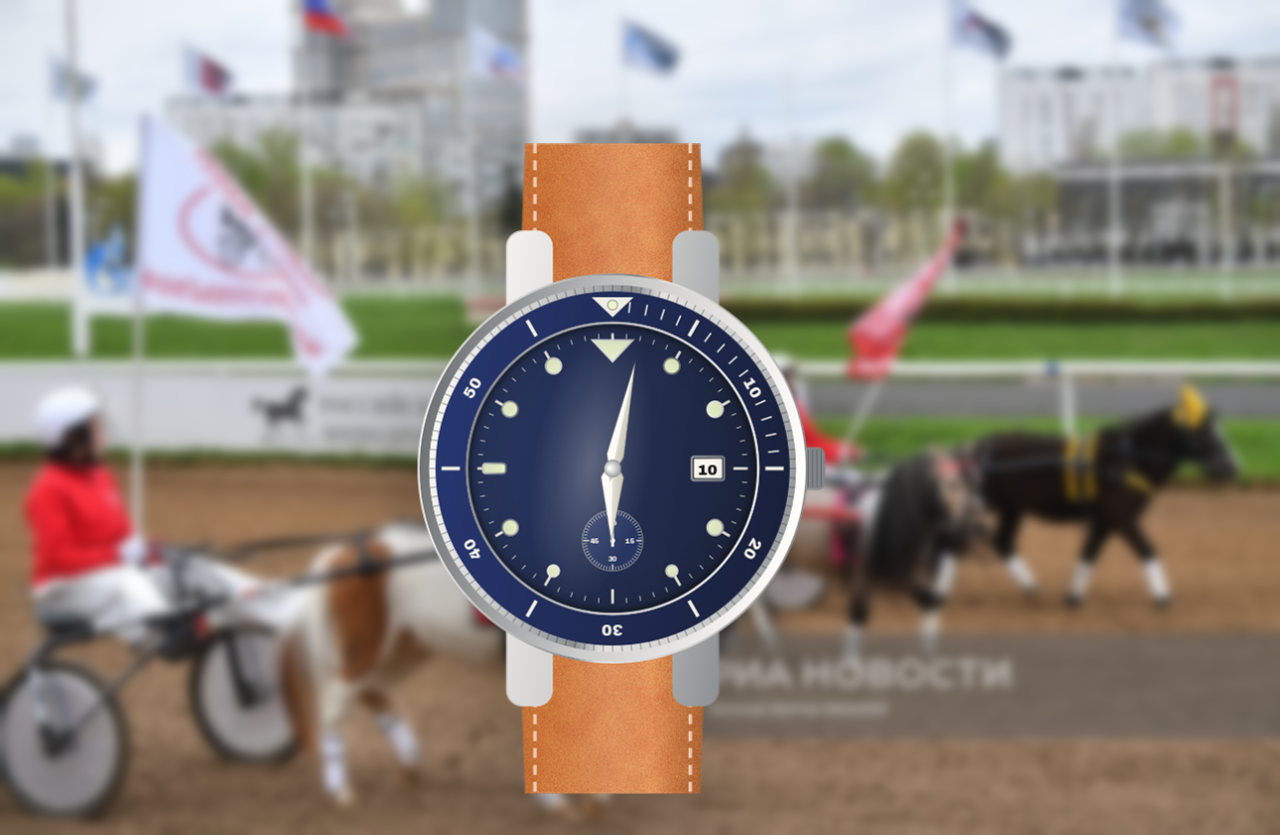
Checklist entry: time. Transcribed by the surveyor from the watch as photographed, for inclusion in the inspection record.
6:02
